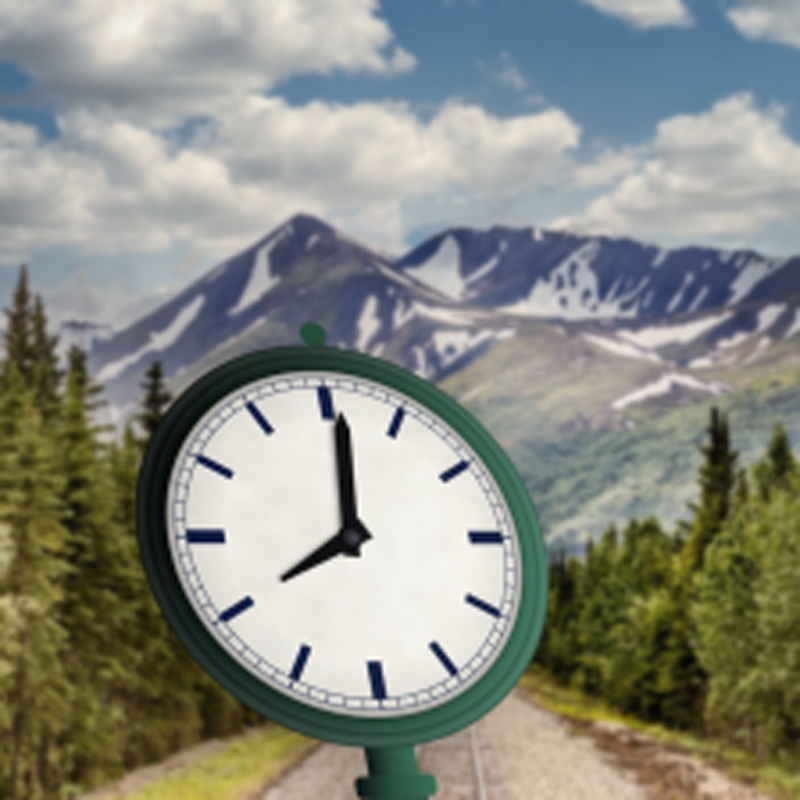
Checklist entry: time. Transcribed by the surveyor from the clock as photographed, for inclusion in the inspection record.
8:01
